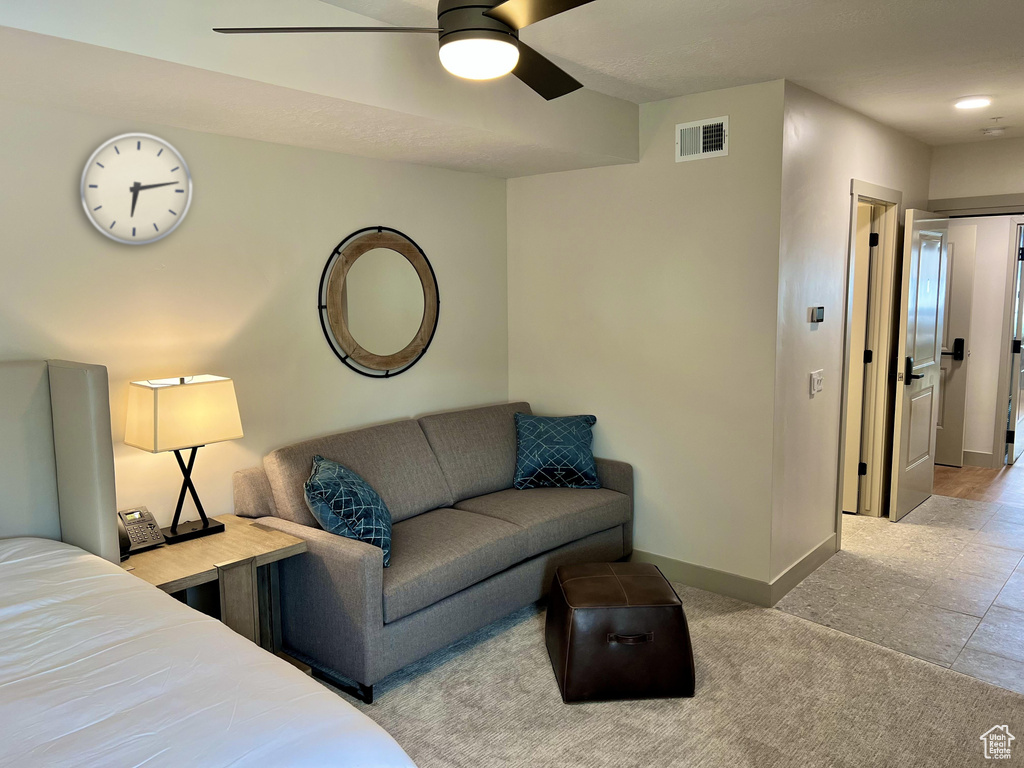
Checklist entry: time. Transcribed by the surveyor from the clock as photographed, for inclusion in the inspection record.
6:13
